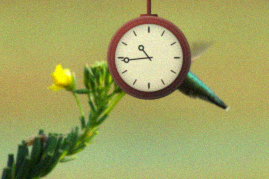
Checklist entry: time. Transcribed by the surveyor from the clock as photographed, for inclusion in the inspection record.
10:44
